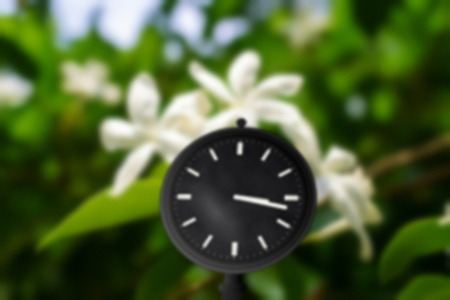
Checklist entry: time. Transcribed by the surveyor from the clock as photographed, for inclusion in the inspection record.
3:17
